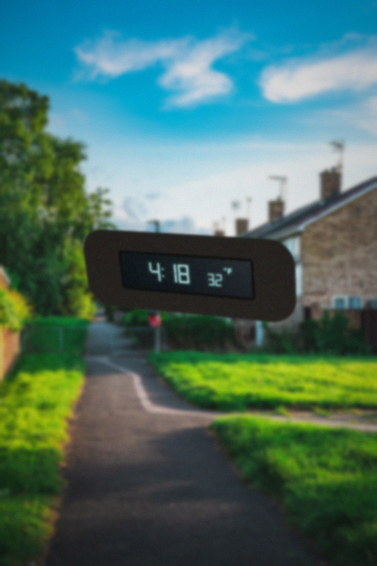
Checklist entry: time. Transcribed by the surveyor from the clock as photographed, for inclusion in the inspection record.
4:18
